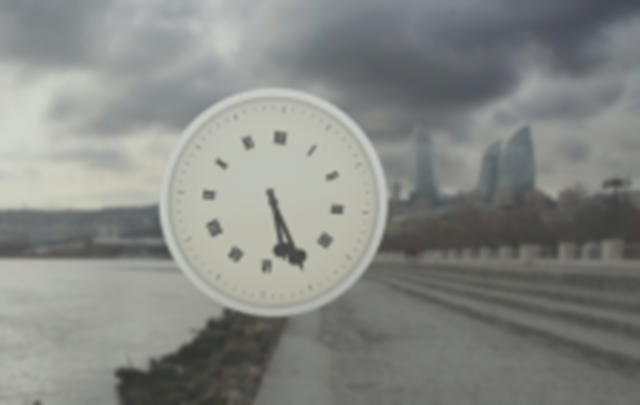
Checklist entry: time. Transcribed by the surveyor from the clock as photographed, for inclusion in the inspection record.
5:25
